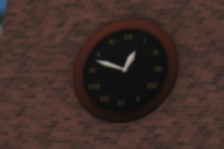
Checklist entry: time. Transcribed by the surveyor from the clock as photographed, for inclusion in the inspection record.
12:48
